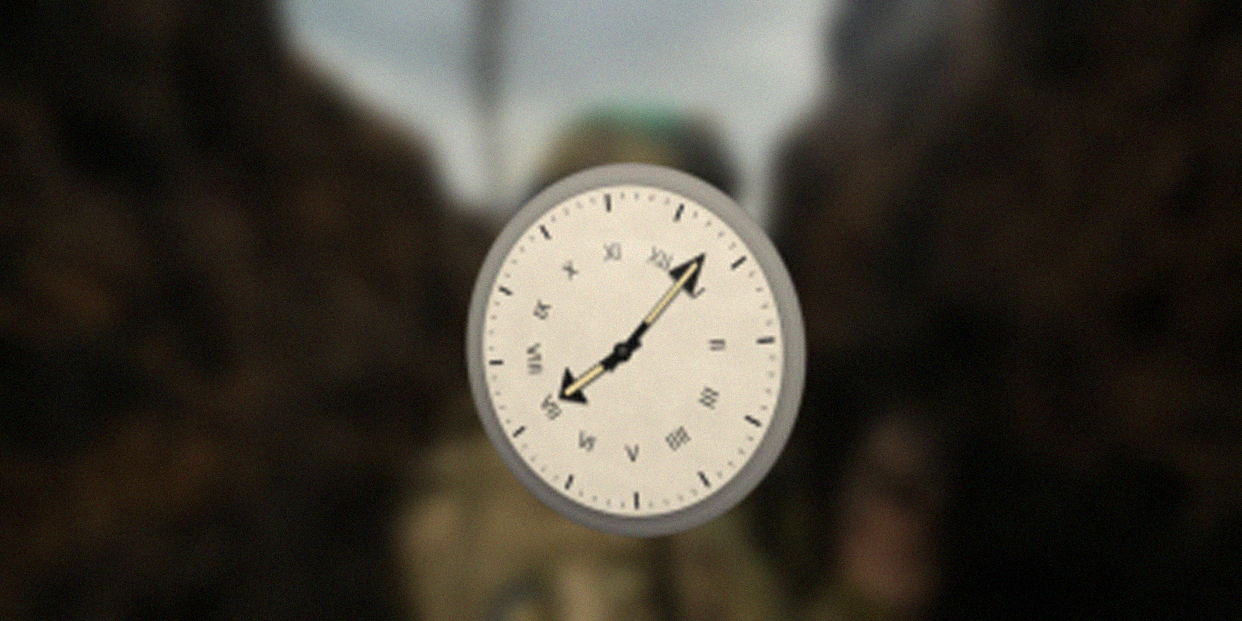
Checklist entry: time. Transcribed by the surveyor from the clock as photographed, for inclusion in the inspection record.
7:03
